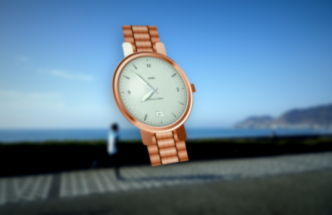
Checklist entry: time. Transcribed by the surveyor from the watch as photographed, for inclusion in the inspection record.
7:53
